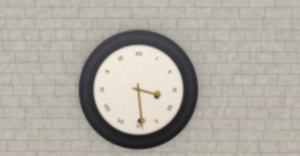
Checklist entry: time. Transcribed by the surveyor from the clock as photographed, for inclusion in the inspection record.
3:29
